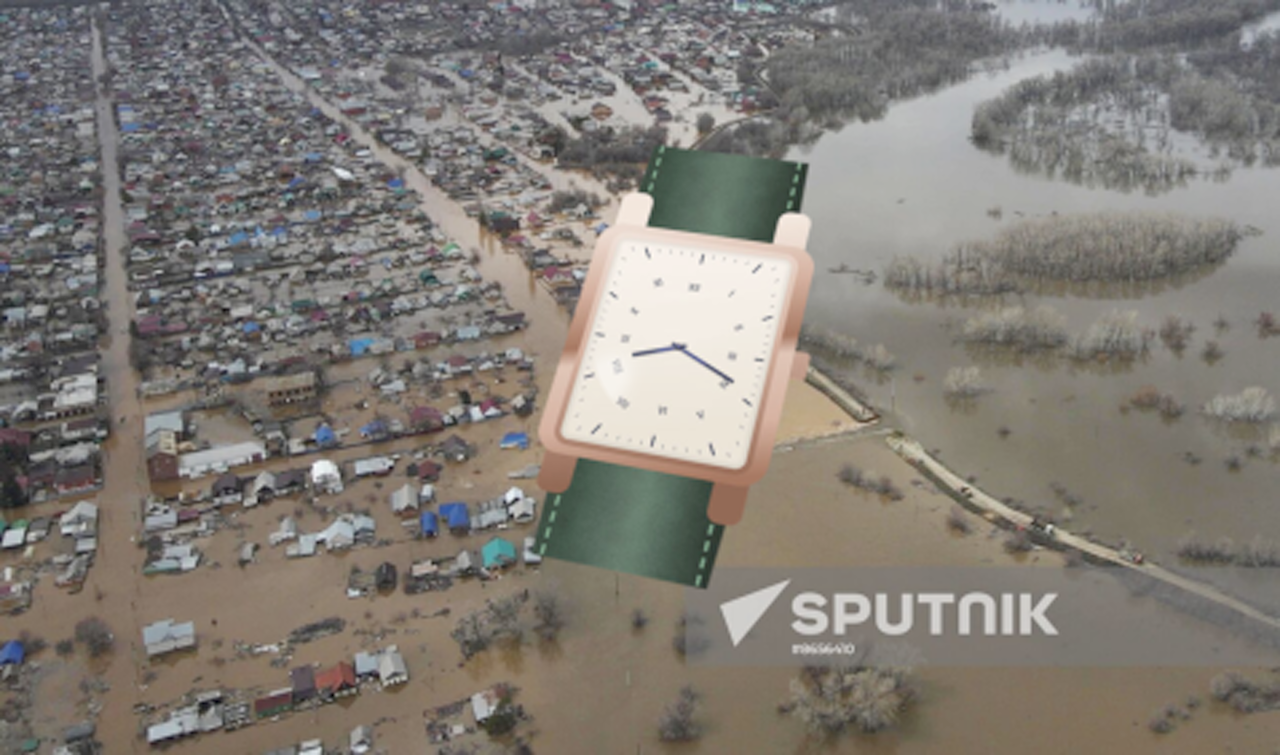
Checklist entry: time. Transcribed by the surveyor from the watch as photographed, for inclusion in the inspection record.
8:19
